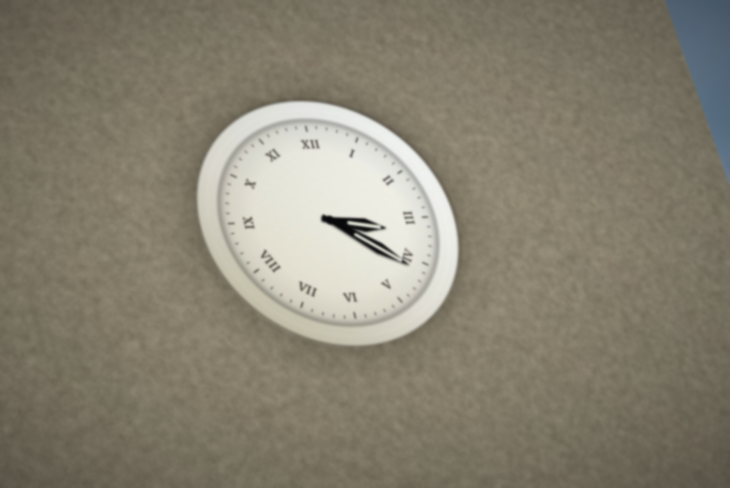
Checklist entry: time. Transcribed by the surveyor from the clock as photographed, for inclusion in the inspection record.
3:21
